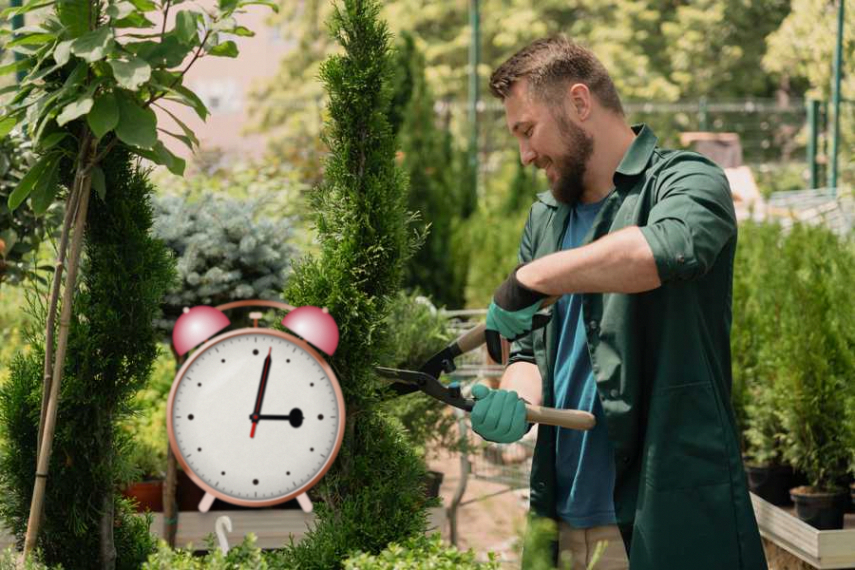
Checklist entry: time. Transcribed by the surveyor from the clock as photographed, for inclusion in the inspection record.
3:02:02
